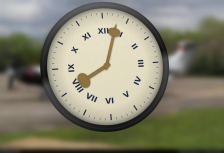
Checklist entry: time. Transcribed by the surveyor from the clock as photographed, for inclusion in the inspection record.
8:03
